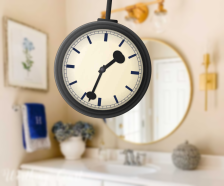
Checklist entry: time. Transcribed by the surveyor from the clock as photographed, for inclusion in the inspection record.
1:33
